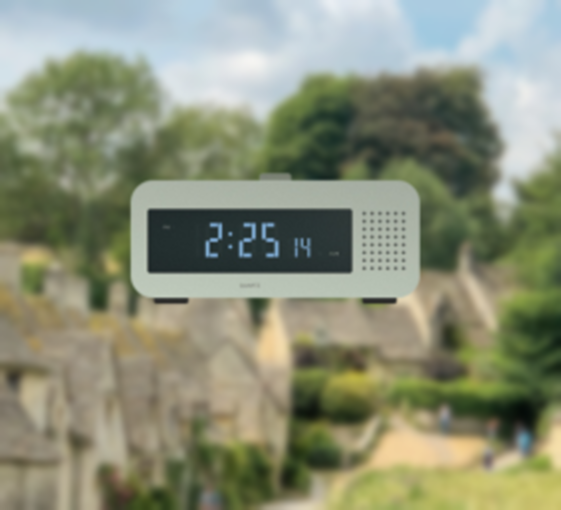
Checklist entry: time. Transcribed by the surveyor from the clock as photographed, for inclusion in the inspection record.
2:25:14
